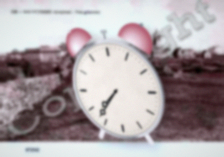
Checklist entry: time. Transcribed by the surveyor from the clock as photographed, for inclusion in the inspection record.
7:37
